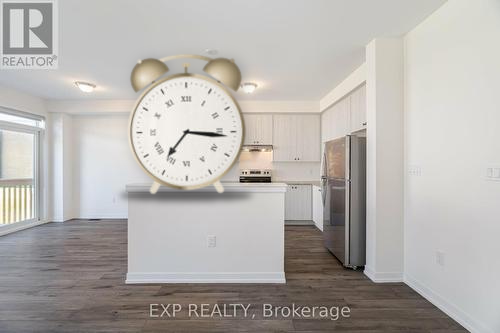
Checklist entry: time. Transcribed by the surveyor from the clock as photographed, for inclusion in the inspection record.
7:16
